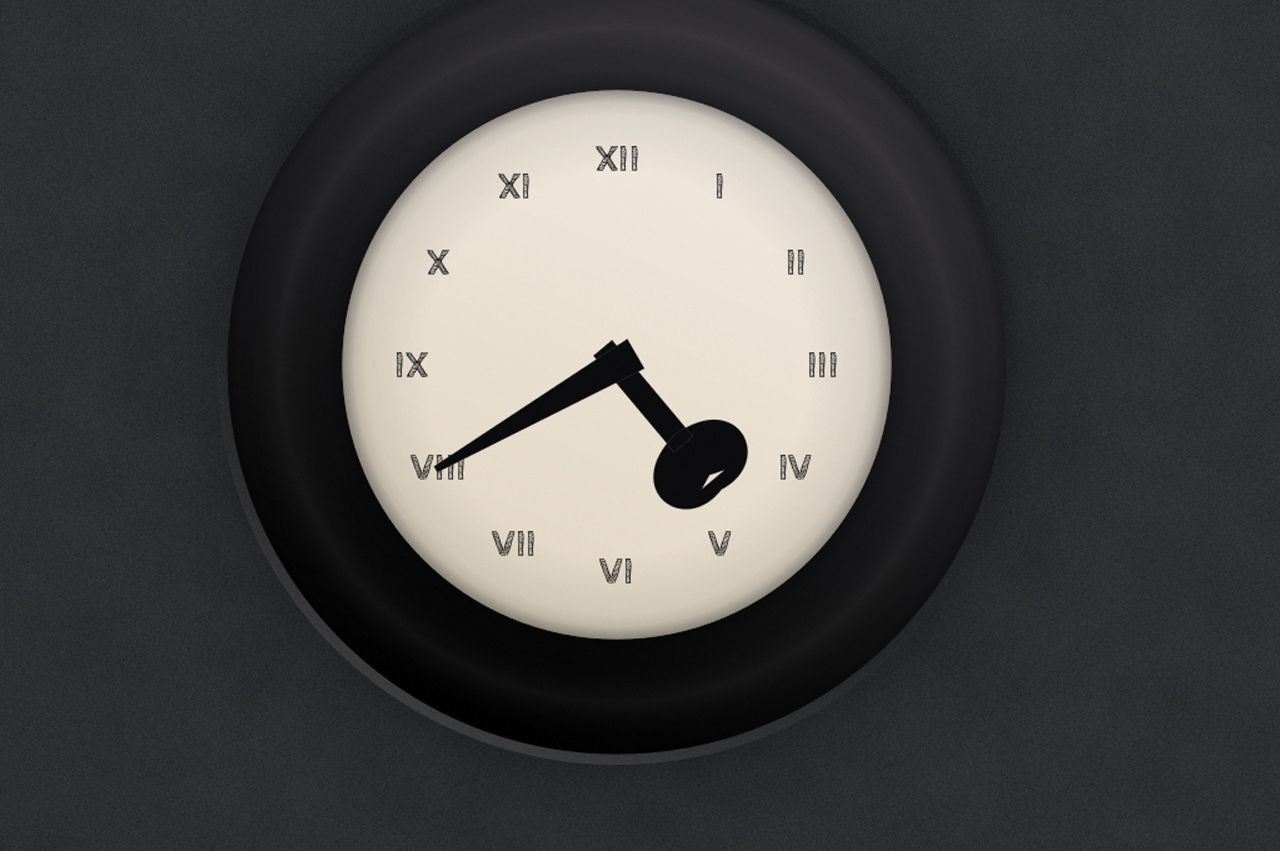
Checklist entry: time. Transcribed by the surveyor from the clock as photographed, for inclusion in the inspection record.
4:40
